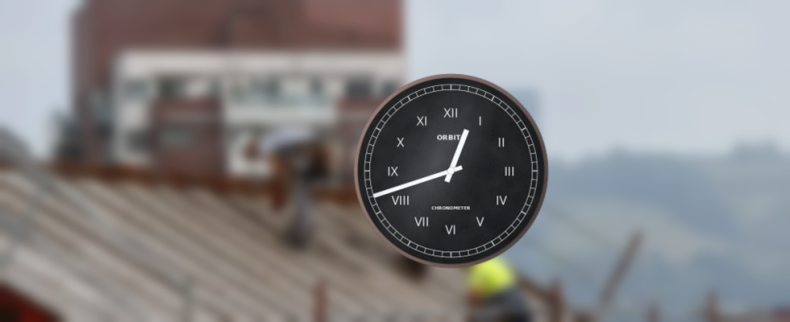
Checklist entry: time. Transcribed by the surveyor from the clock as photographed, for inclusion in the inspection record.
12:42
